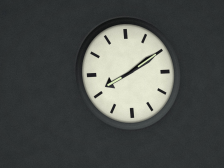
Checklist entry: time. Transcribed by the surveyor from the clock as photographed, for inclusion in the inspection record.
8:10
